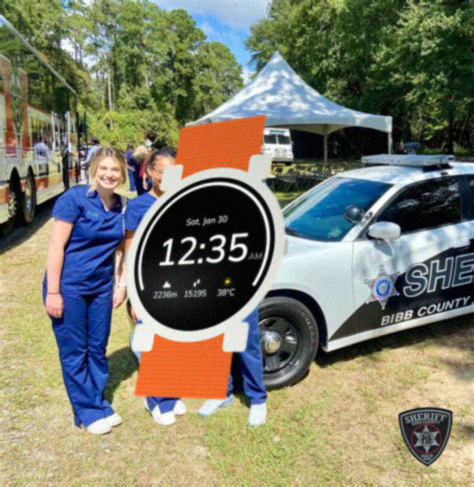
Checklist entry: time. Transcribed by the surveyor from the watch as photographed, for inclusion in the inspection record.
12:35
